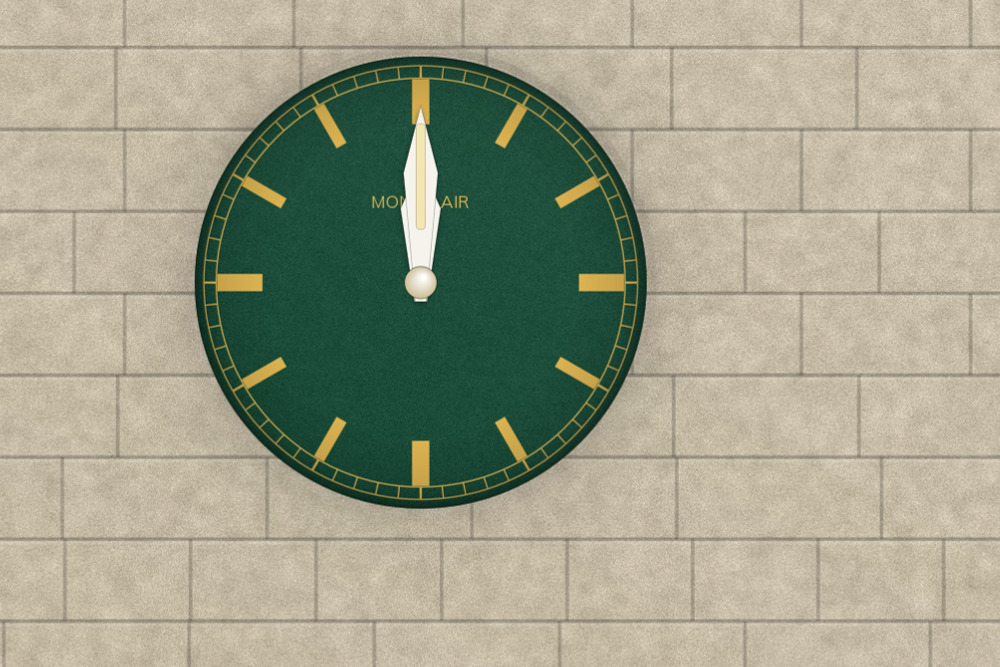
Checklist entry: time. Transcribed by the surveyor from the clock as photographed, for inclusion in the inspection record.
12:00
